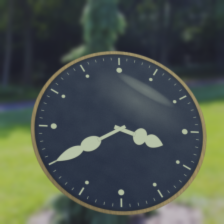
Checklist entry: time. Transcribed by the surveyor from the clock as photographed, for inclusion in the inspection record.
3:40
